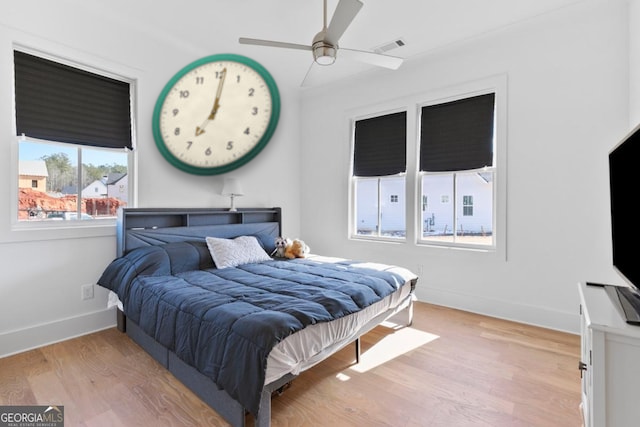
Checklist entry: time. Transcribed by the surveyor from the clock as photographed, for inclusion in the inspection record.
7:01
